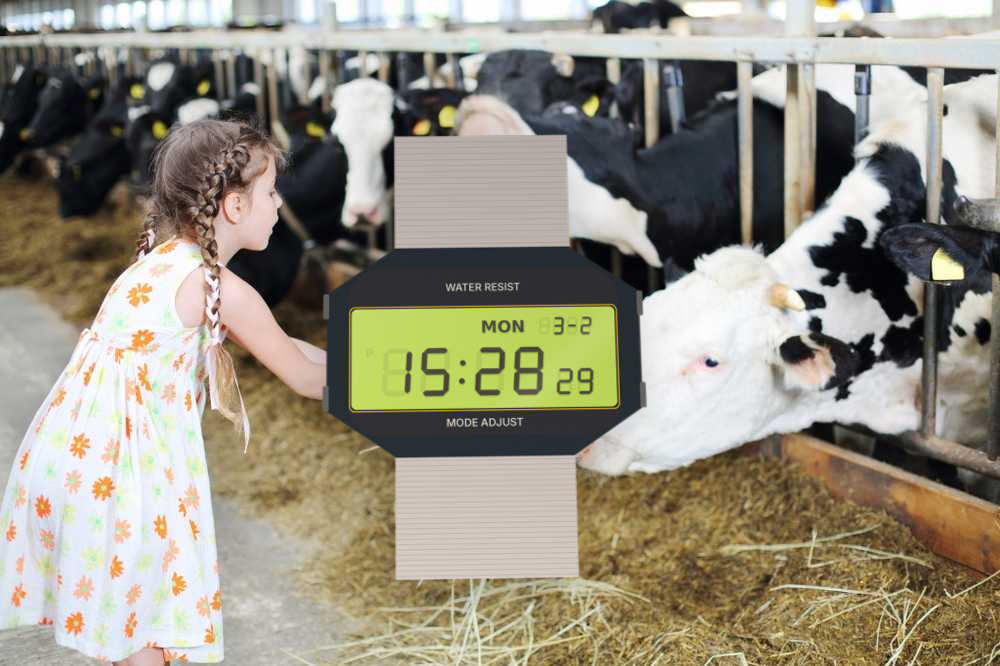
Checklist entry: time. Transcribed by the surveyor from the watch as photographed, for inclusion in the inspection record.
15:28:29
